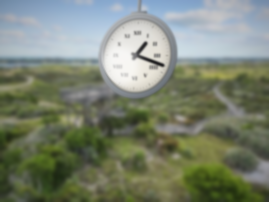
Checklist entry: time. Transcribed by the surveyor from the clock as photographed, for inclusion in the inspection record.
1:18
